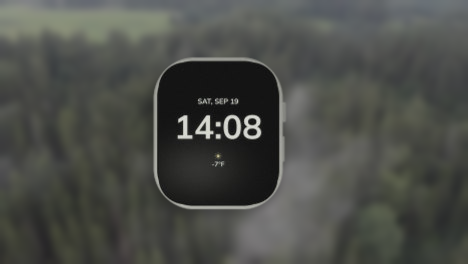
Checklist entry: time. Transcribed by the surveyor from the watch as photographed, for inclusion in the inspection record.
14:08
